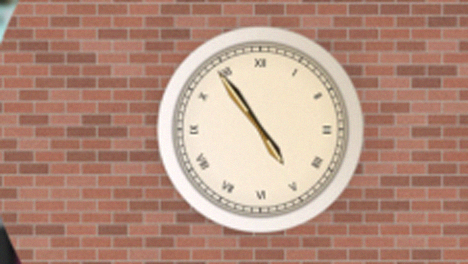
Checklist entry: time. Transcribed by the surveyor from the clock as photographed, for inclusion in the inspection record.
4:54
